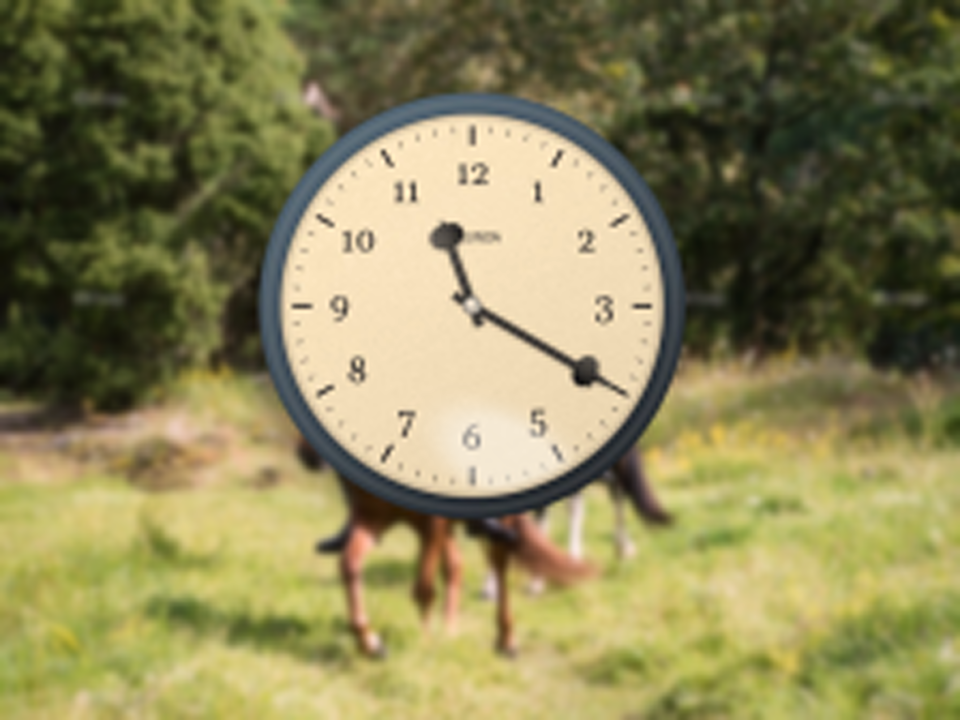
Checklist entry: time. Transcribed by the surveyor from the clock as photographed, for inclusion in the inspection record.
11:20
